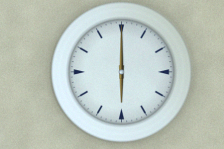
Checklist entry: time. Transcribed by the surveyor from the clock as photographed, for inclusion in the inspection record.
6:00
